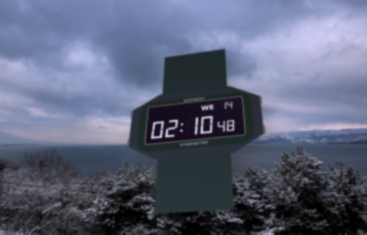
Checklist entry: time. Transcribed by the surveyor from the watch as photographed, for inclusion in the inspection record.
2:10:48
